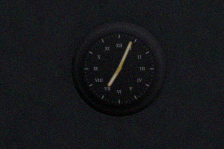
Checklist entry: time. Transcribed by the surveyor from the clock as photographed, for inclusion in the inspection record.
7:04
